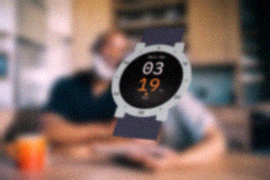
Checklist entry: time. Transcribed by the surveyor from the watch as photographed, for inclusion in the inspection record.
3:19
